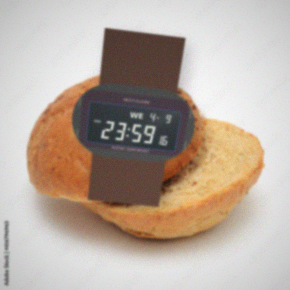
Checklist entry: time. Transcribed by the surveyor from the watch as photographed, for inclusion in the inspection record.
23:59
